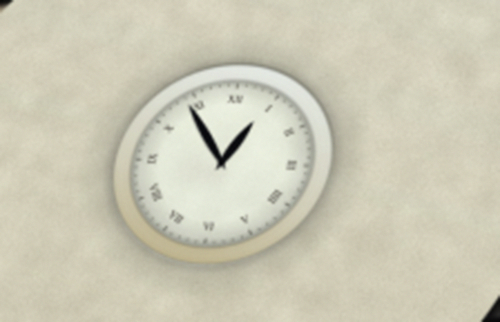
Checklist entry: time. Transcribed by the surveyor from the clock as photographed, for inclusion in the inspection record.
12:54
